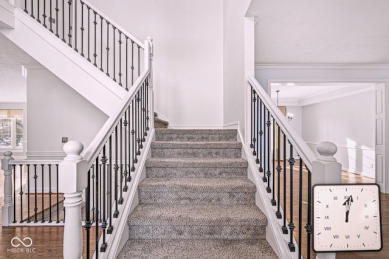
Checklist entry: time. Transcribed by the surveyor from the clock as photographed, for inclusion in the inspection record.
12:02
